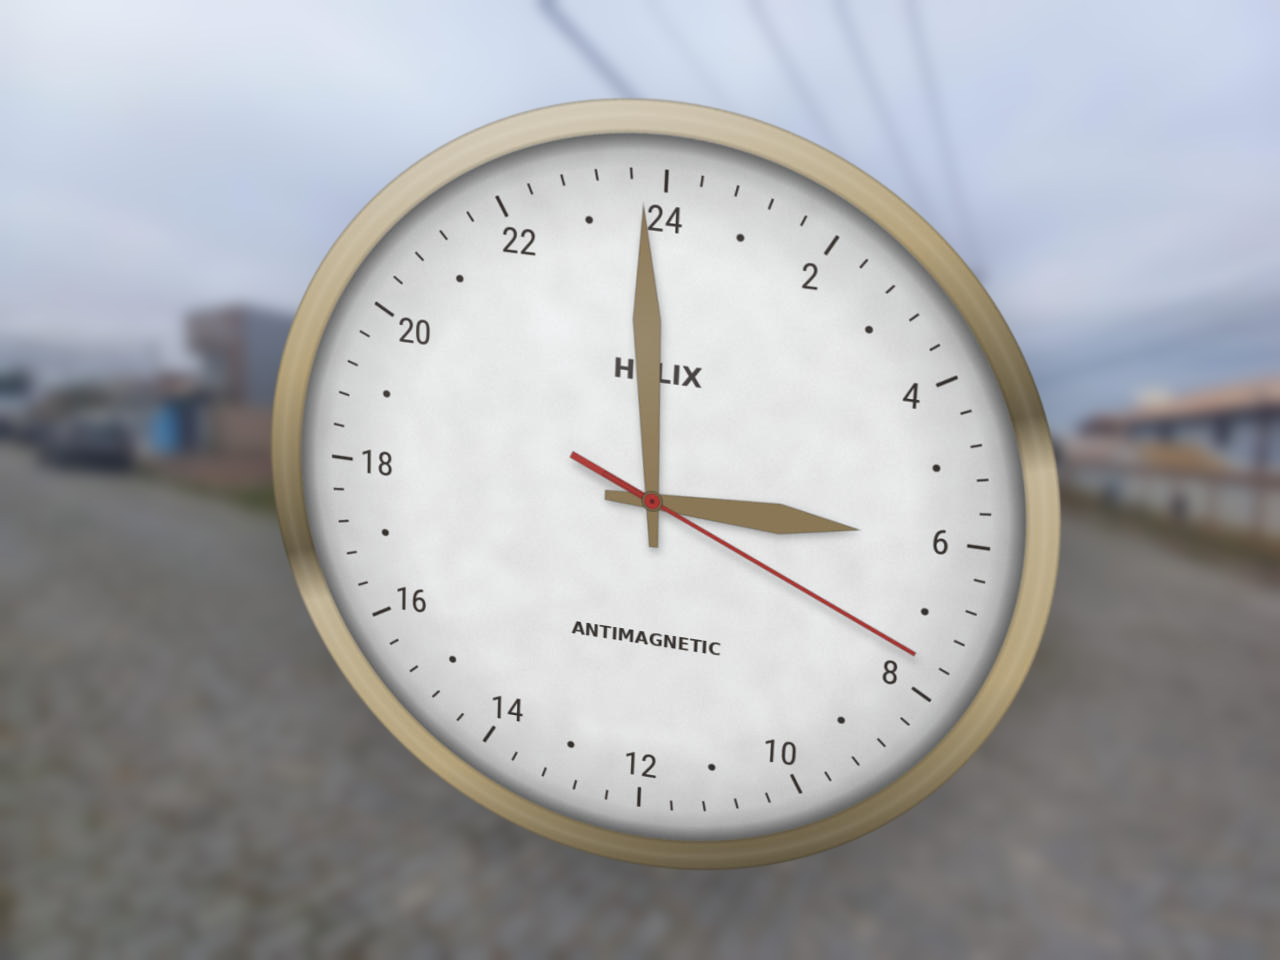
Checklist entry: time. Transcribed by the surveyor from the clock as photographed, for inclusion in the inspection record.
5:59:19
